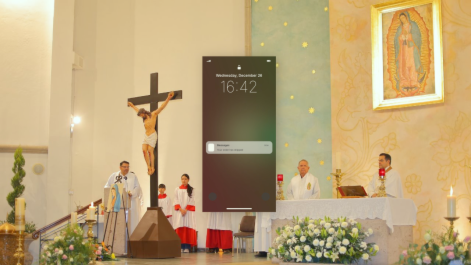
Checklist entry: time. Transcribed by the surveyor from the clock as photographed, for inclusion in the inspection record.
16:42
